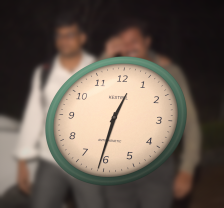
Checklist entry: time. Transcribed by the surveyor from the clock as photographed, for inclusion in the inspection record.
12:31
